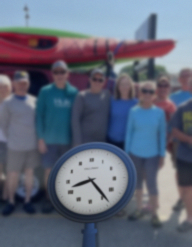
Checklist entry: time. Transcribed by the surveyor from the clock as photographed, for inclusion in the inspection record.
8:24
